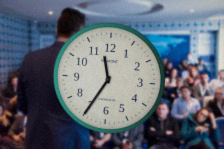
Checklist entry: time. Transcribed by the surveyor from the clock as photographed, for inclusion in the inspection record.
11:35
